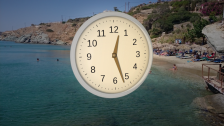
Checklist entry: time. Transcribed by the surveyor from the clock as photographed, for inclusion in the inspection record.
12:27
